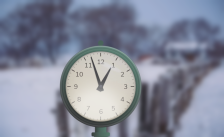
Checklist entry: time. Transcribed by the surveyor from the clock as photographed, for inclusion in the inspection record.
12:57
